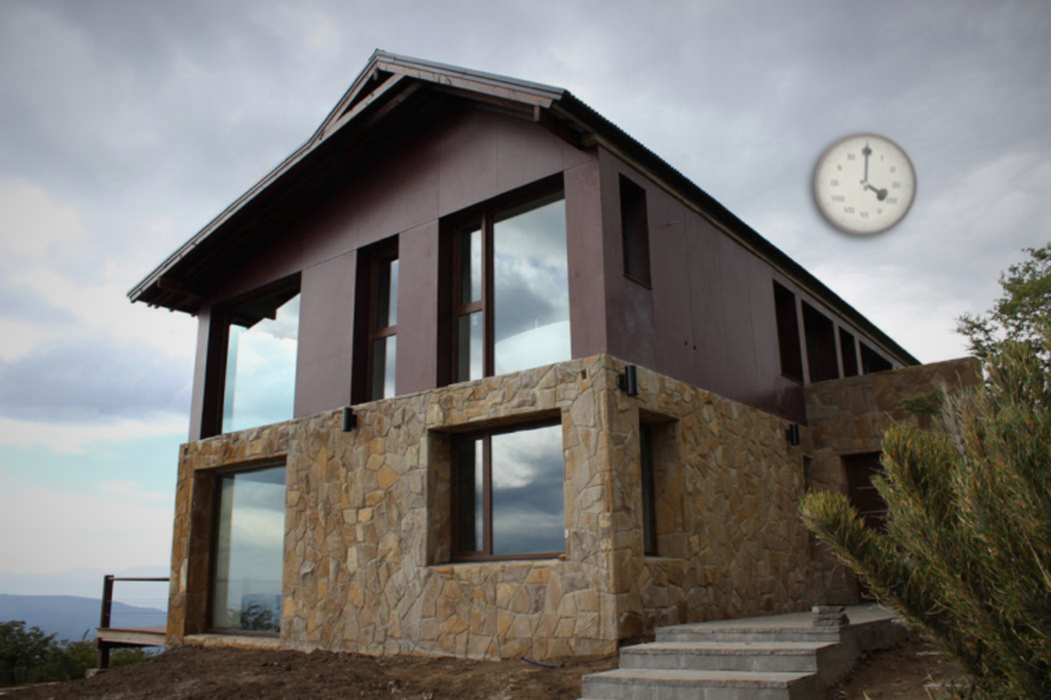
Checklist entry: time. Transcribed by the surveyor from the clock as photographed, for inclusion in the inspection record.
4:00
